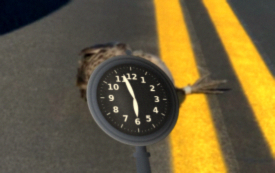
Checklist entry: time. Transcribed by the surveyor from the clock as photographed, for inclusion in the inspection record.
5:57
